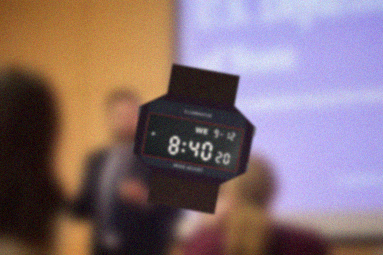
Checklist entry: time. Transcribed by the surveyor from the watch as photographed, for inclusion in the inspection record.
8:40
